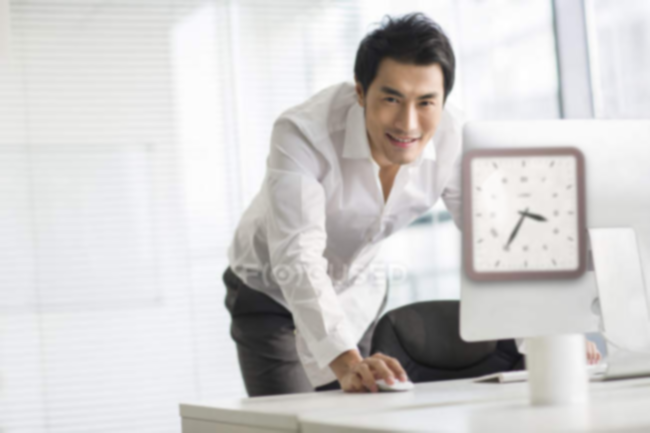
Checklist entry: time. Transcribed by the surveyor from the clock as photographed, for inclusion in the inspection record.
3:35
